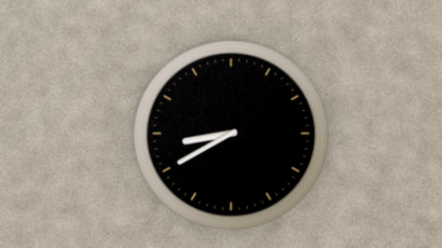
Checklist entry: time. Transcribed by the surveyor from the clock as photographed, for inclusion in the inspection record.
8:40
